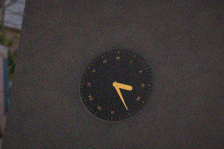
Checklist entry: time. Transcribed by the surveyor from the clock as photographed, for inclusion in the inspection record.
3:25
